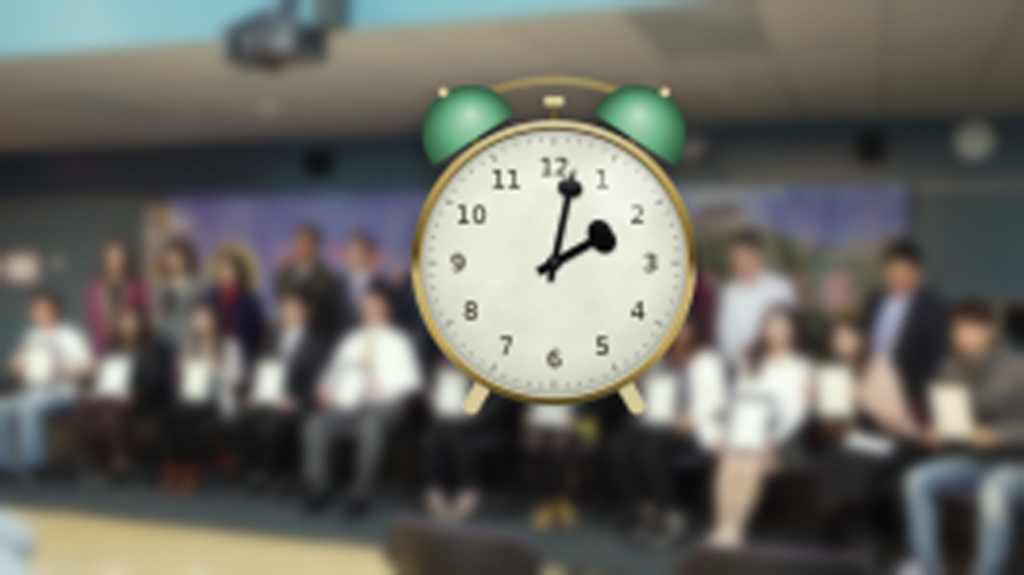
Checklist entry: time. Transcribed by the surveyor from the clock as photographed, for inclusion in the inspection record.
2:02
